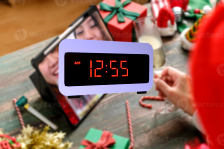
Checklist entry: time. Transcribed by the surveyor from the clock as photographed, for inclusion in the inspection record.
12:55
